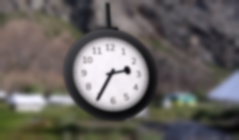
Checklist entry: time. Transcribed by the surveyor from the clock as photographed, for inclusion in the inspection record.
2:35
